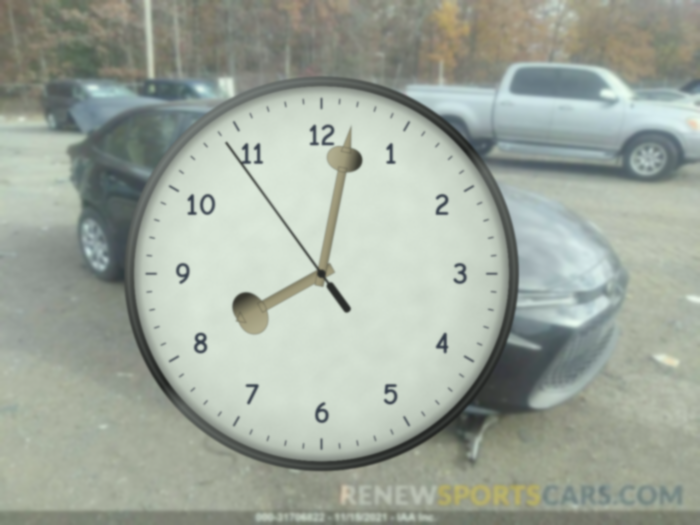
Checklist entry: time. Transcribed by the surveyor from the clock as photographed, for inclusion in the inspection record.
8:01:54
